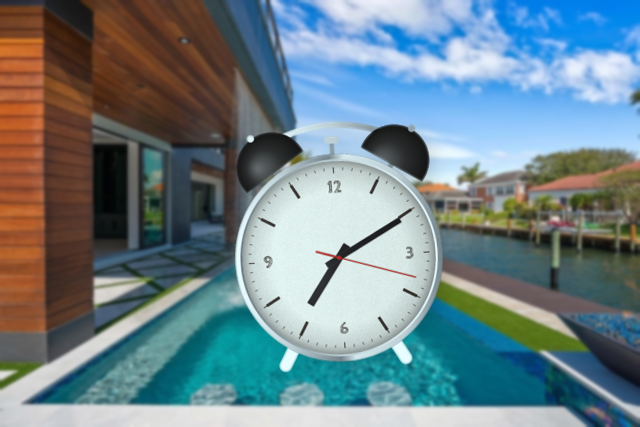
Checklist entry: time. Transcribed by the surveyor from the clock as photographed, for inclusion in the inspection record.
7:10:18
